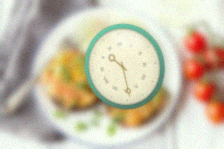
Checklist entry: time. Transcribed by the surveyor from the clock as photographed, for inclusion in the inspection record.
10:29
